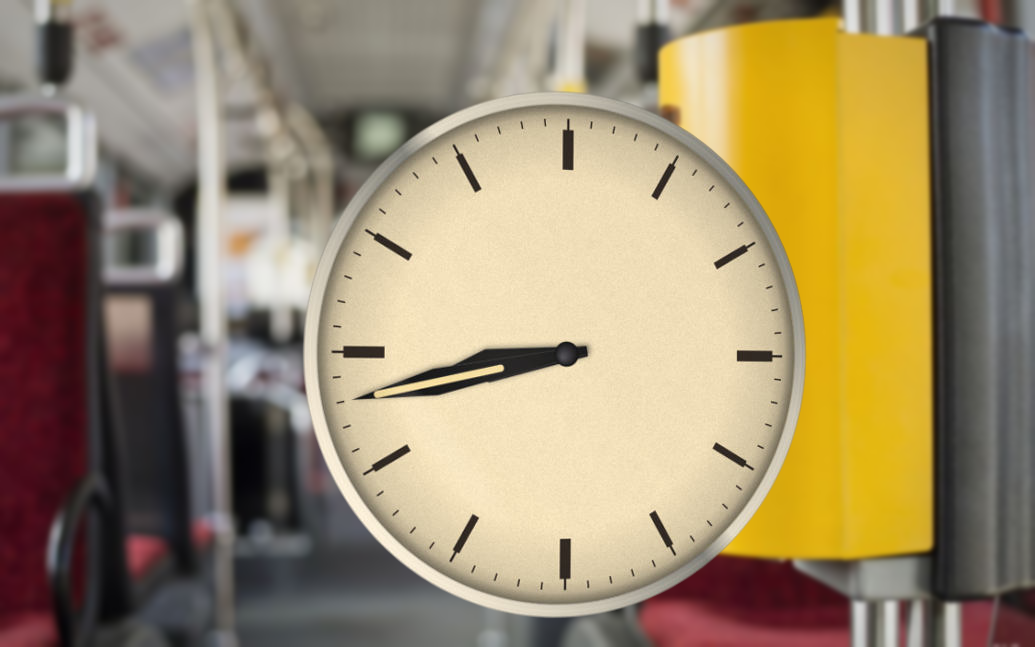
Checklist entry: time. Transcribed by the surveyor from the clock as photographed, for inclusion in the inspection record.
8:43
